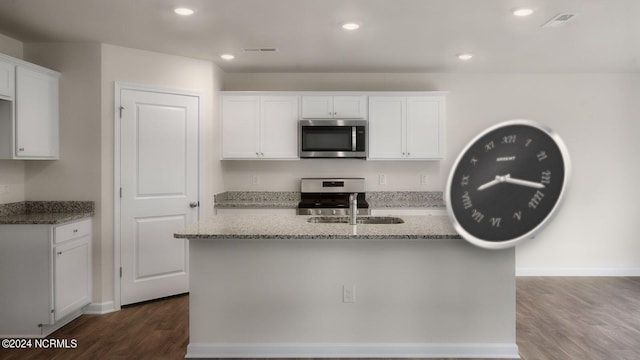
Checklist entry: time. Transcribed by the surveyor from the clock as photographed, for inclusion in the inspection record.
8:17
